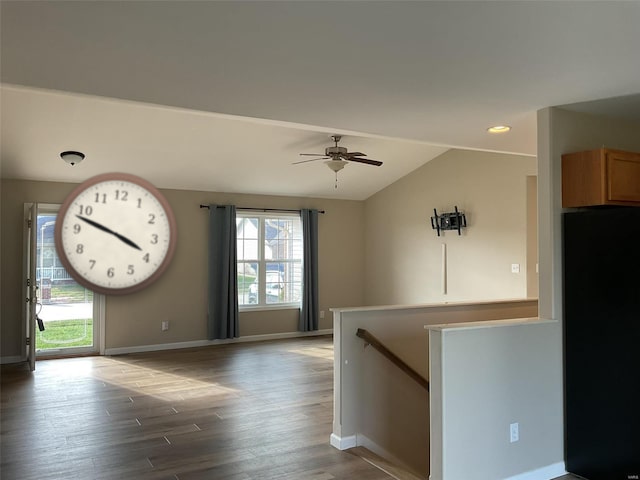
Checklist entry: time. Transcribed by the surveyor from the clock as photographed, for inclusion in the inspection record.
3:48
